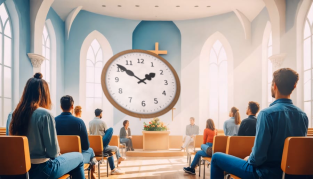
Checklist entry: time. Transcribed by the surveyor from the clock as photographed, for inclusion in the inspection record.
1:51
